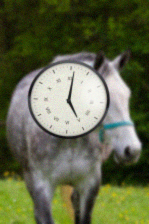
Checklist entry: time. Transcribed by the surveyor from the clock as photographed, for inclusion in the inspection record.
5:01
